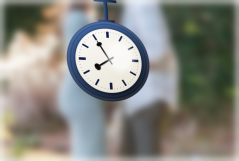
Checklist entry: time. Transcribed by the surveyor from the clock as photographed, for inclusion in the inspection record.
7:55
